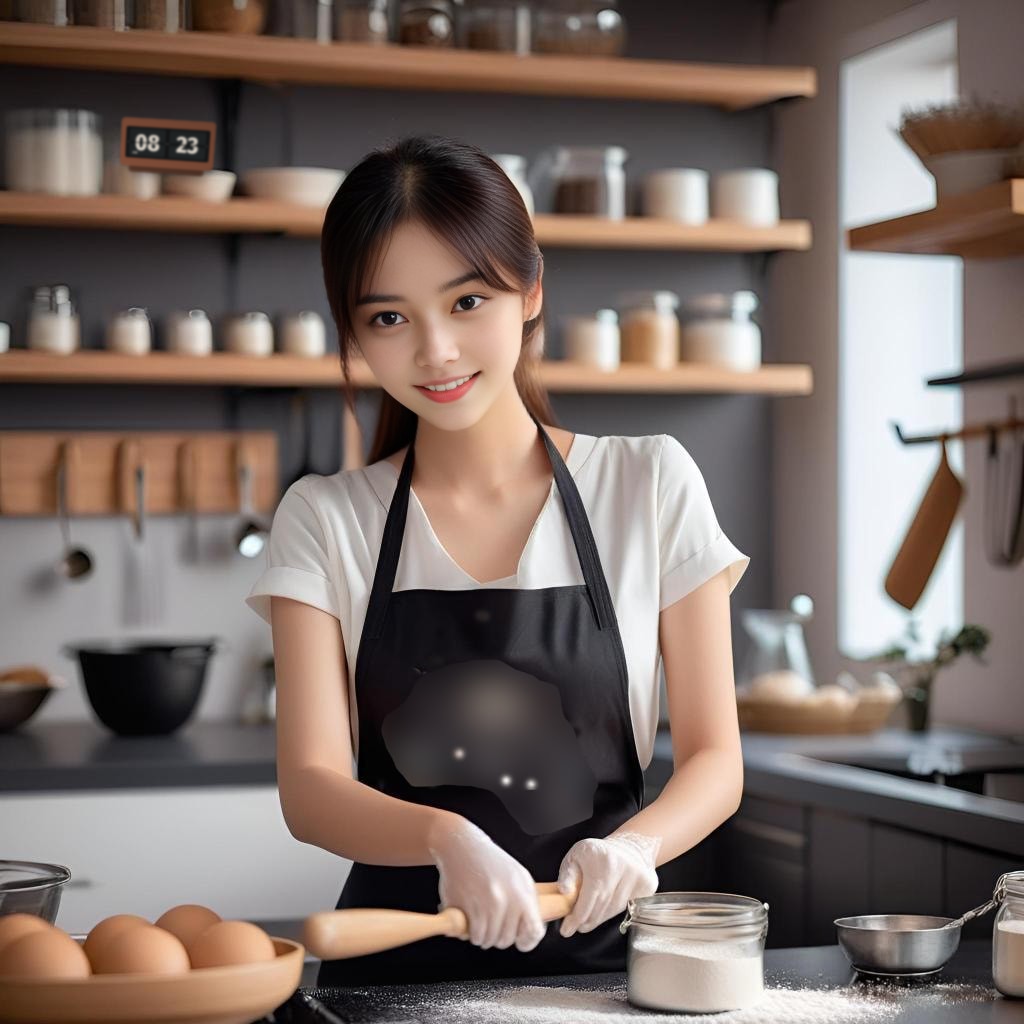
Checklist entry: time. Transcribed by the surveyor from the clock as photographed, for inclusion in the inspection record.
8:23
